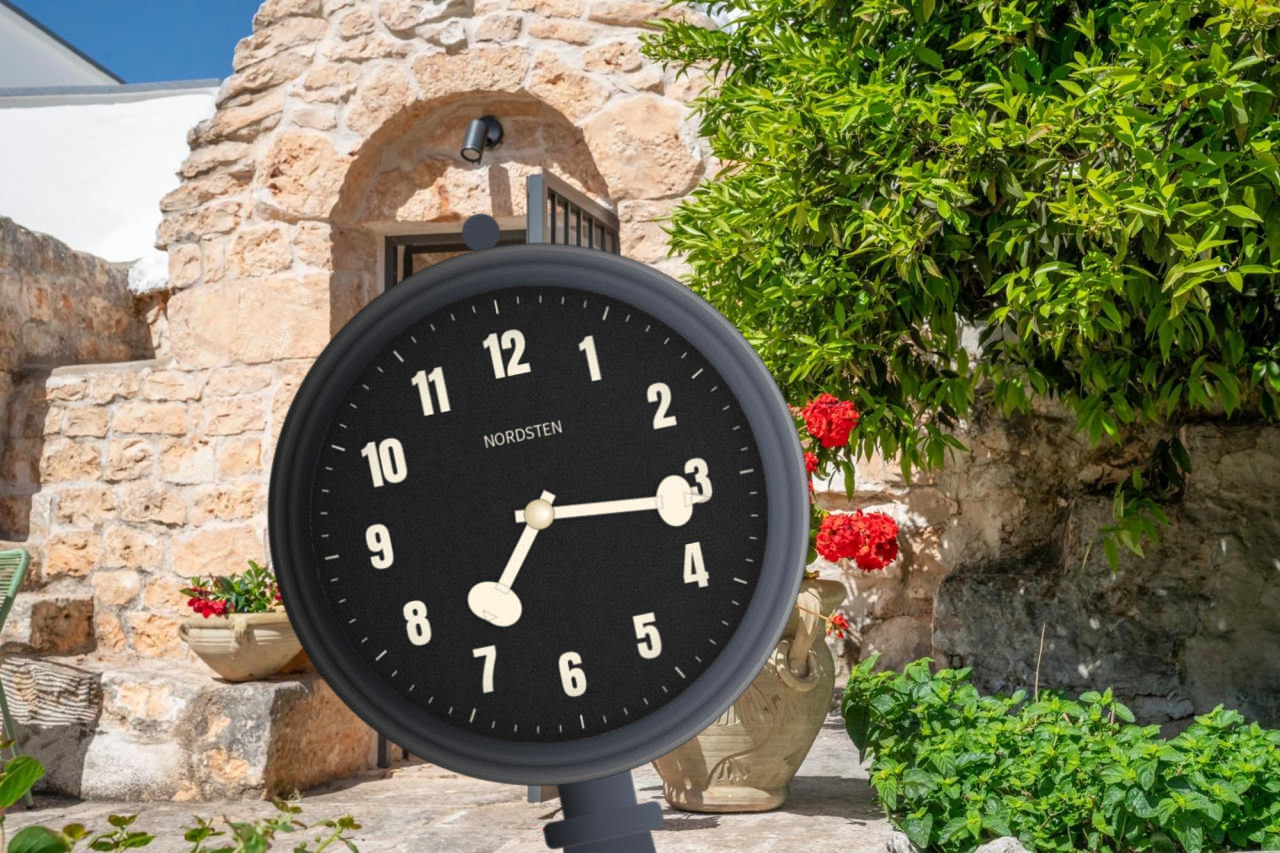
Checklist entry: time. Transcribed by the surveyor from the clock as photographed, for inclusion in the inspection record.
7:16
